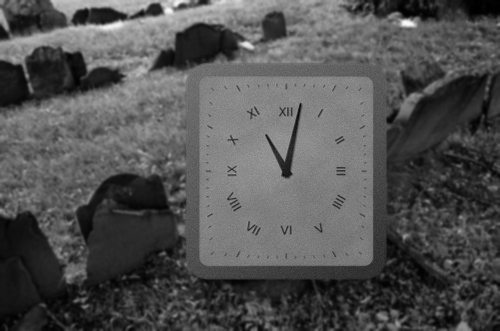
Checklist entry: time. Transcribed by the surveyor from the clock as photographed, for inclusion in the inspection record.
11:02
